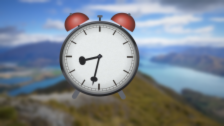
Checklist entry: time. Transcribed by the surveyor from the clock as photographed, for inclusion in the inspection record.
8:32
